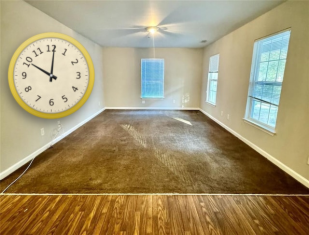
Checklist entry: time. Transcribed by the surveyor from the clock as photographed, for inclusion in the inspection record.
10:01
